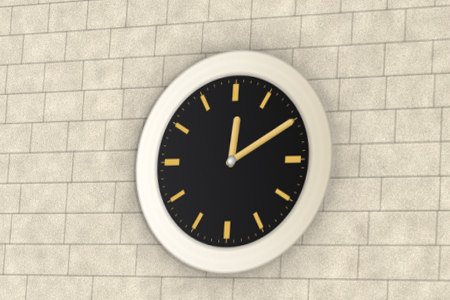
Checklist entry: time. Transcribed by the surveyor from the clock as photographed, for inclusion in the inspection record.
12:10
